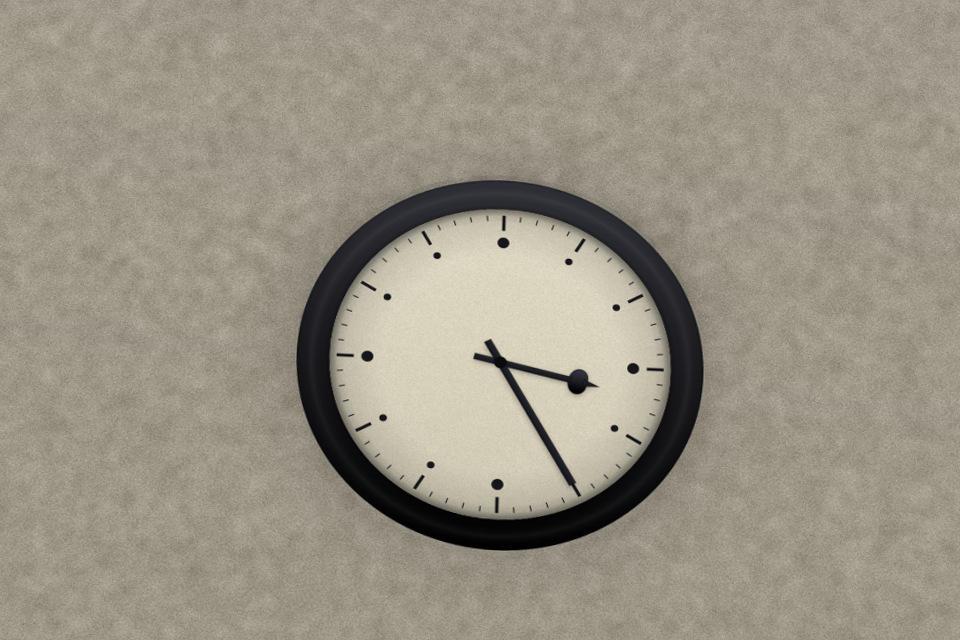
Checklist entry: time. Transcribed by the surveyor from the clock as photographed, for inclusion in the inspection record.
3:25
